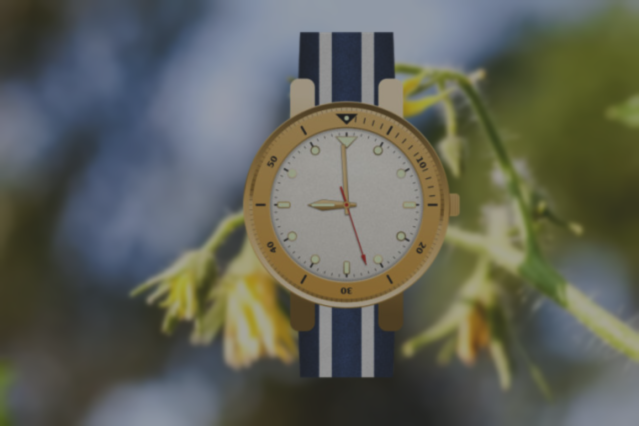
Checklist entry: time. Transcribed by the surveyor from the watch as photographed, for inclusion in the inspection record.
8:59:27
